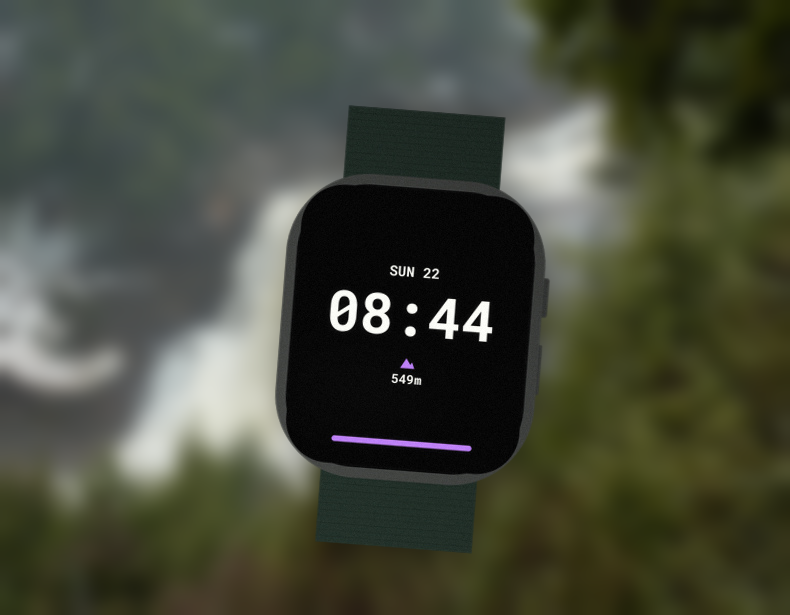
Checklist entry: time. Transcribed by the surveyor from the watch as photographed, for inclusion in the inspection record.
8:44
